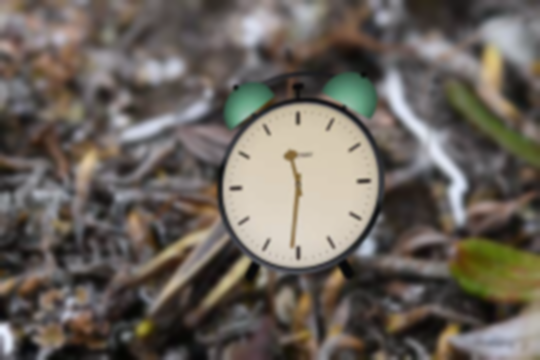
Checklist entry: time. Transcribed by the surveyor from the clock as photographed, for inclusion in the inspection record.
11:31
